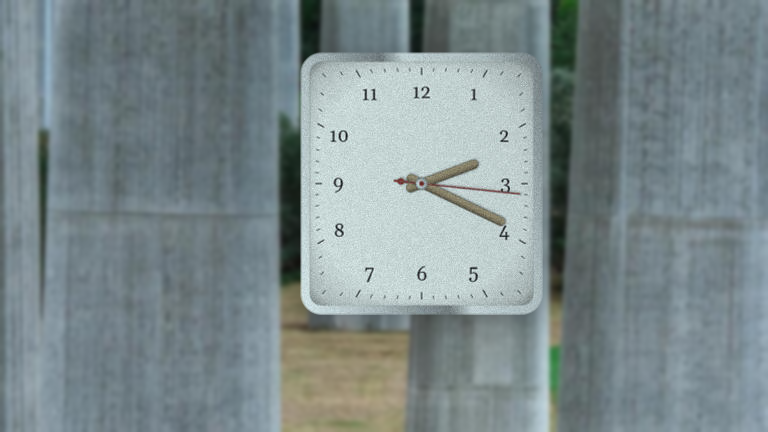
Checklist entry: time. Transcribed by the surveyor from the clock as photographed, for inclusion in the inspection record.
2:19:16
